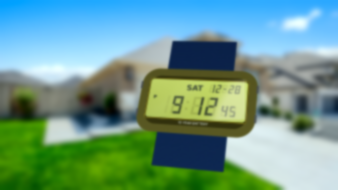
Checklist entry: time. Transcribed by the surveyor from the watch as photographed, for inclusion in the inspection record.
9:12
